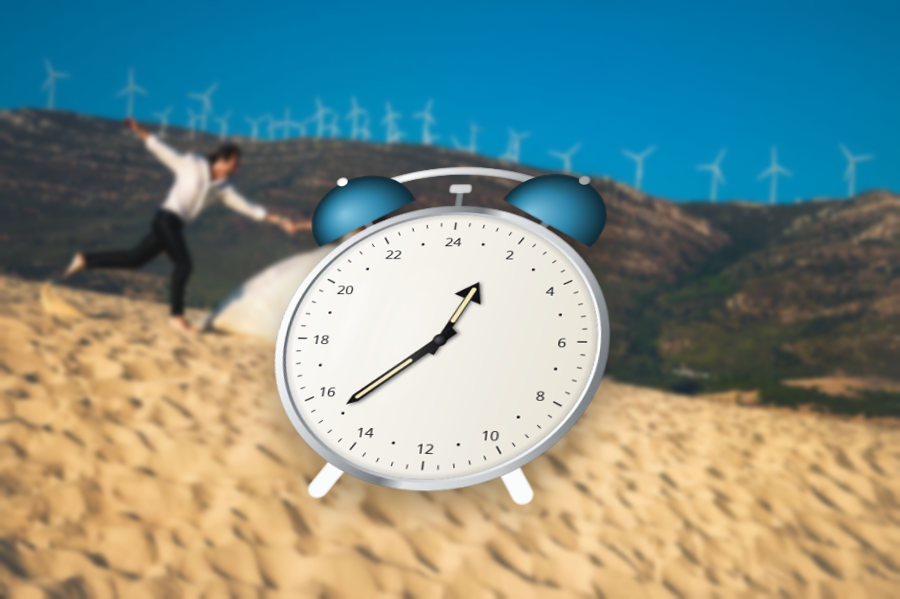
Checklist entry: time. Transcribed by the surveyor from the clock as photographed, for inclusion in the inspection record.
1:38
